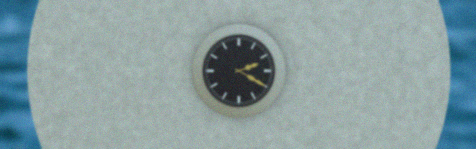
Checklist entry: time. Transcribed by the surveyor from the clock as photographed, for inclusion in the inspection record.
2:20
